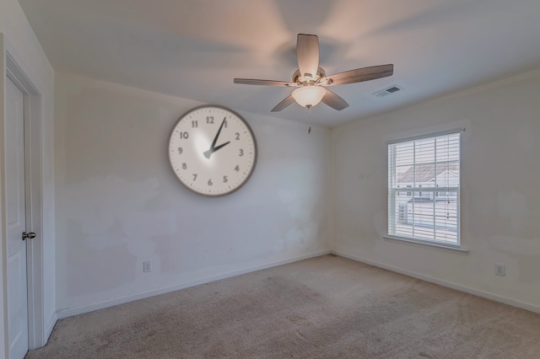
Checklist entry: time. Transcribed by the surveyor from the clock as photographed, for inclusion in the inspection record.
2:04
